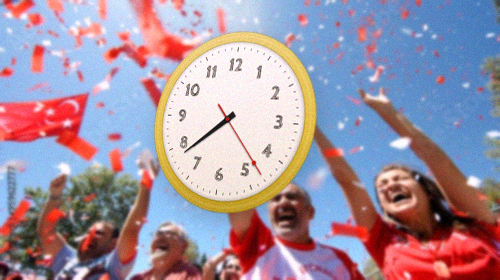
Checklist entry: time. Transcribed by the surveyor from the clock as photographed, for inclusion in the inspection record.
7:38:23
